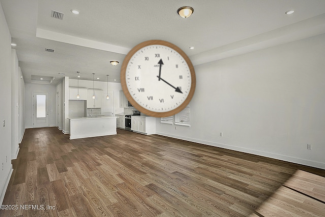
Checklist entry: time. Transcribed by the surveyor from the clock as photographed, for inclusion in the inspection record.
12:21
